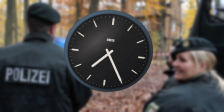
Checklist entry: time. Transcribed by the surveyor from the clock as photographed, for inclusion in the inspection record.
7:25
